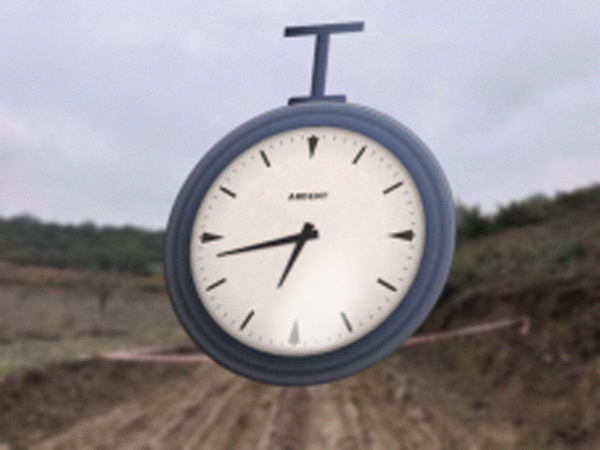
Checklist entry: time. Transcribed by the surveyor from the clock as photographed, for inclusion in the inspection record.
6:43
